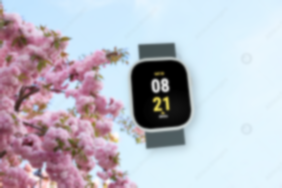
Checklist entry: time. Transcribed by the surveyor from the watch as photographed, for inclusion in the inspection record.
8:21
